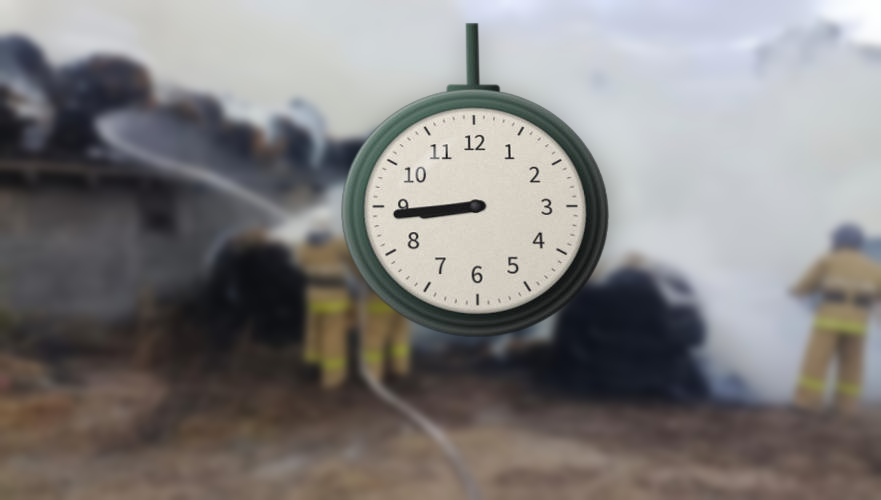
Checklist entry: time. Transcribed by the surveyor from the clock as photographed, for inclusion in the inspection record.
8:44
